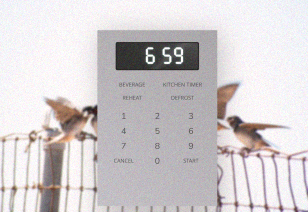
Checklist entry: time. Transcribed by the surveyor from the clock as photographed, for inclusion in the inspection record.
6:59
